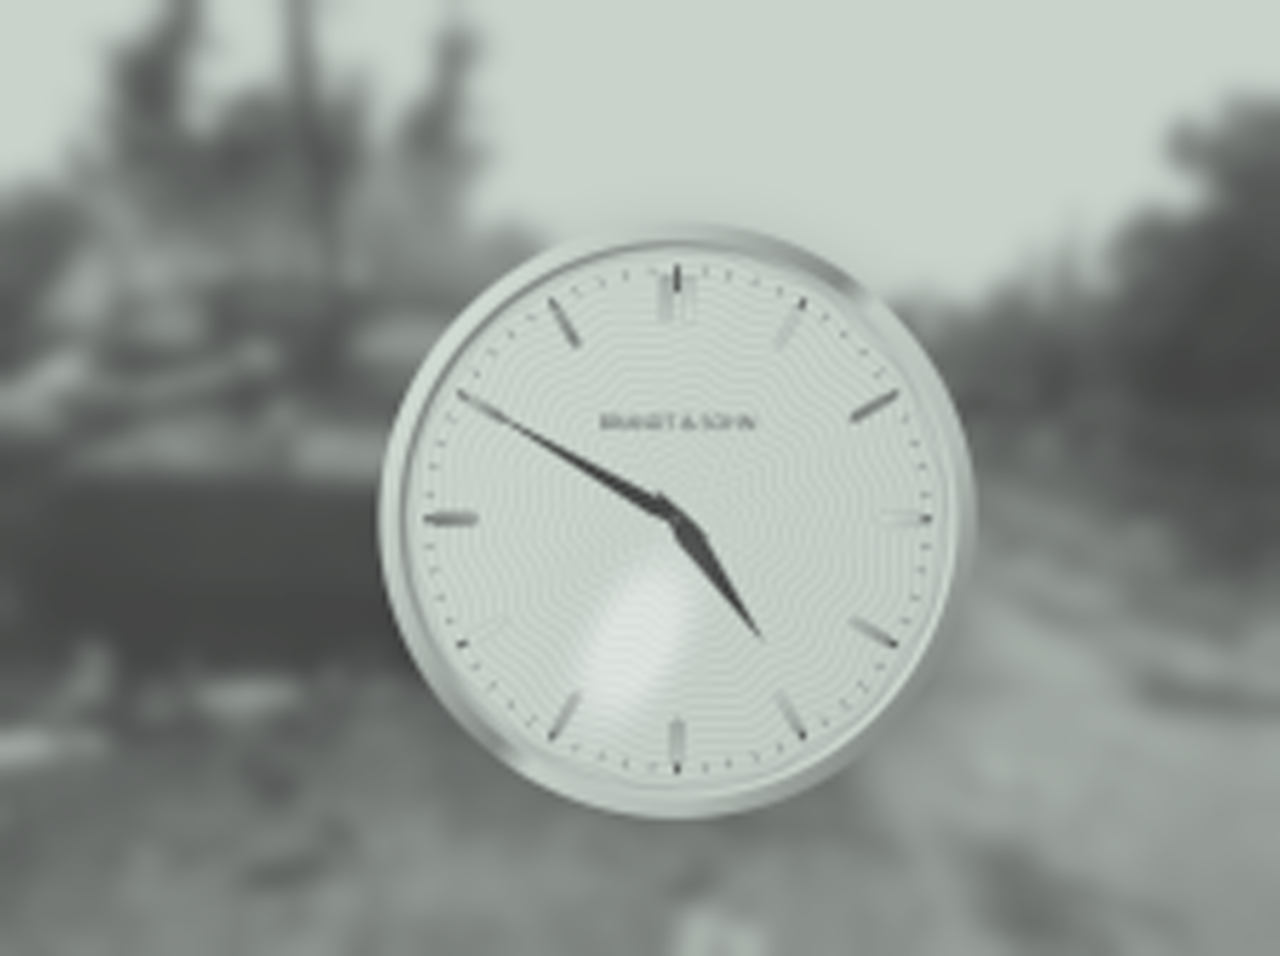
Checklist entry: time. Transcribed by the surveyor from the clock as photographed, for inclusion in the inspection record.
4:50
